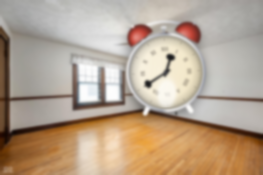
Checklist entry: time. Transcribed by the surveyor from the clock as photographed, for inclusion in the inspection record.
12:40
